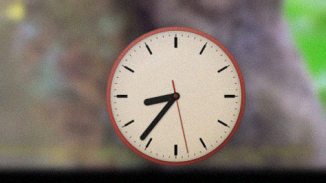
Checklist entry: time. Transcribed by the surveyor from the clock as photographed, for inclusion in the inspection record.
8:36:28
